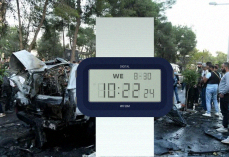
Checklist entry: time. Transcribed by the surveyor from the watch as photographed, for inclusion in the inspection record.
10:22:24
